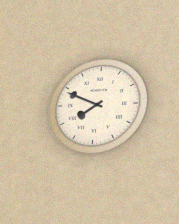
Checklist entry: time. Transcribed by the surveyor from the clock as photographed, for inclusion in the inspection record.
7:49
